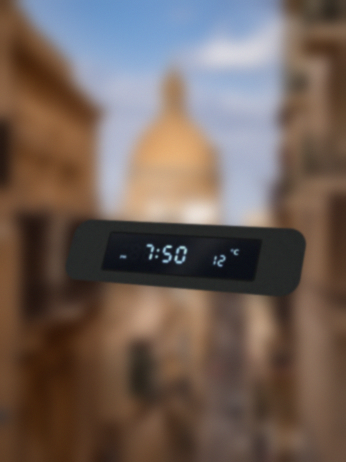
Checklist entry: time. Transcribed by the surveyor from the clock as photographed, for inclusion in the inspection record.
7:50
